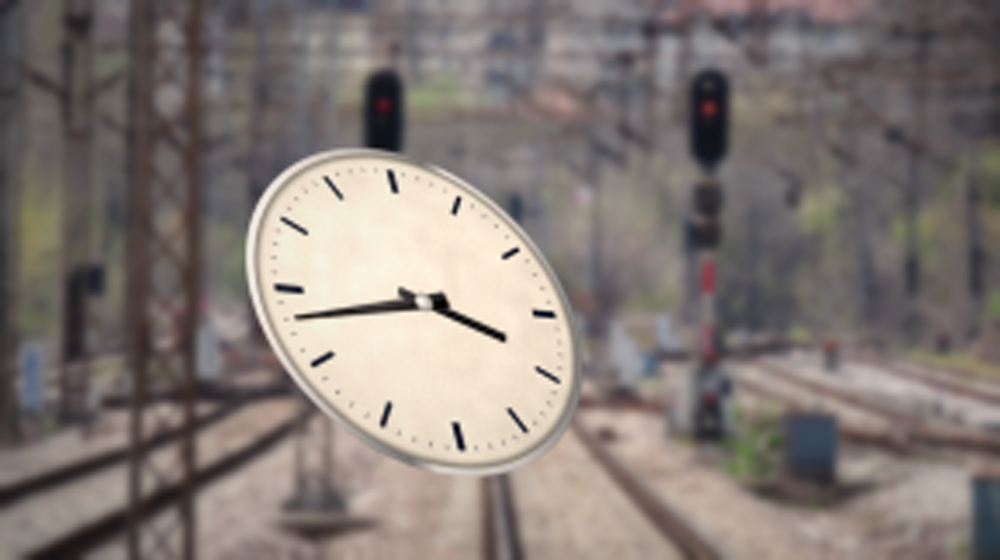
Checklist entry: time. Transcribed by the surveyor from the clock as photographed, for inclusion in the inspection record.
3:43
